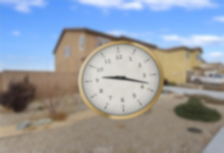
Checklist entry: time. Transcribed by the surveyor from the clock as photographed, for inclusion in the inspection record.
9:18
